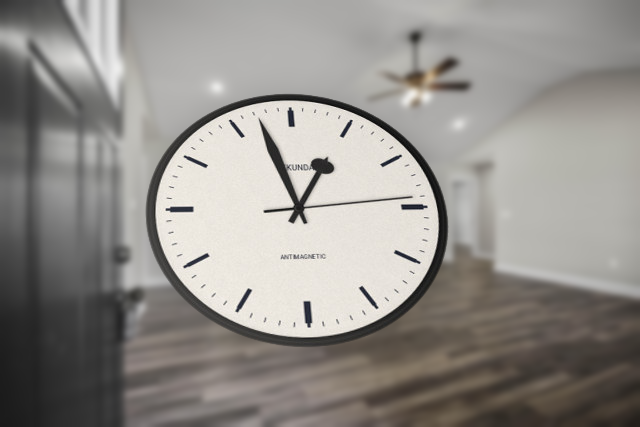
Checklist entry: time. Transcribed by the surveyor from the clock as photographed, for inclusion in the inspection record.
12:57:14
